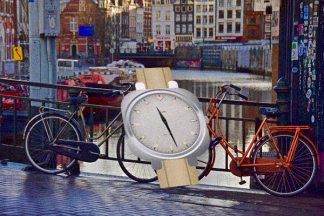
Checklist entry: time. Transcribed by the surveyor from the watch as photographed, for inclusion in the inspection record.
11:28
